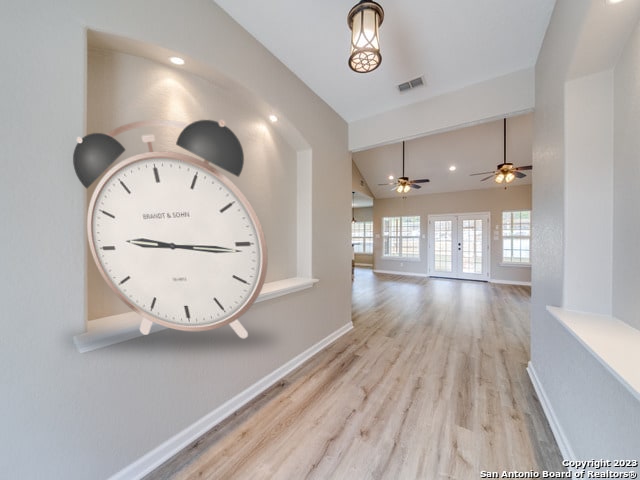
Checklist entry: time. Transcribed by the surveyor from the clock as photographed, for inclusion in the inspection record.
9:16
